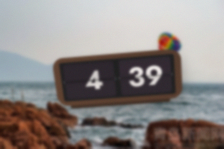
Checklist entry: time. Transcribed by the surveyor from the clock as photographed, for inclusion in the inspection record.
4:39
